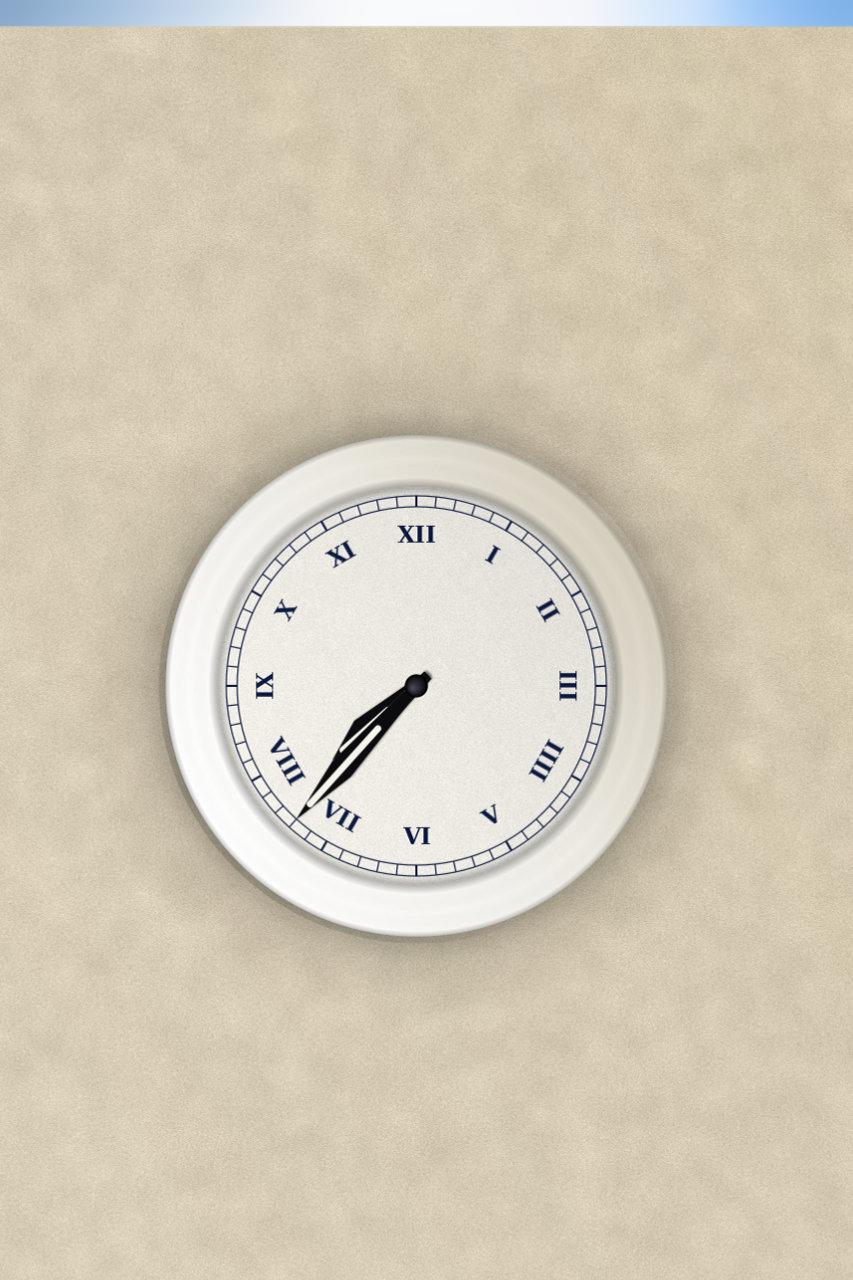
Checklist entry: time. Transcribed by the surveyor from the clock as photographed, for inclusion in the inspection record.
7:37
